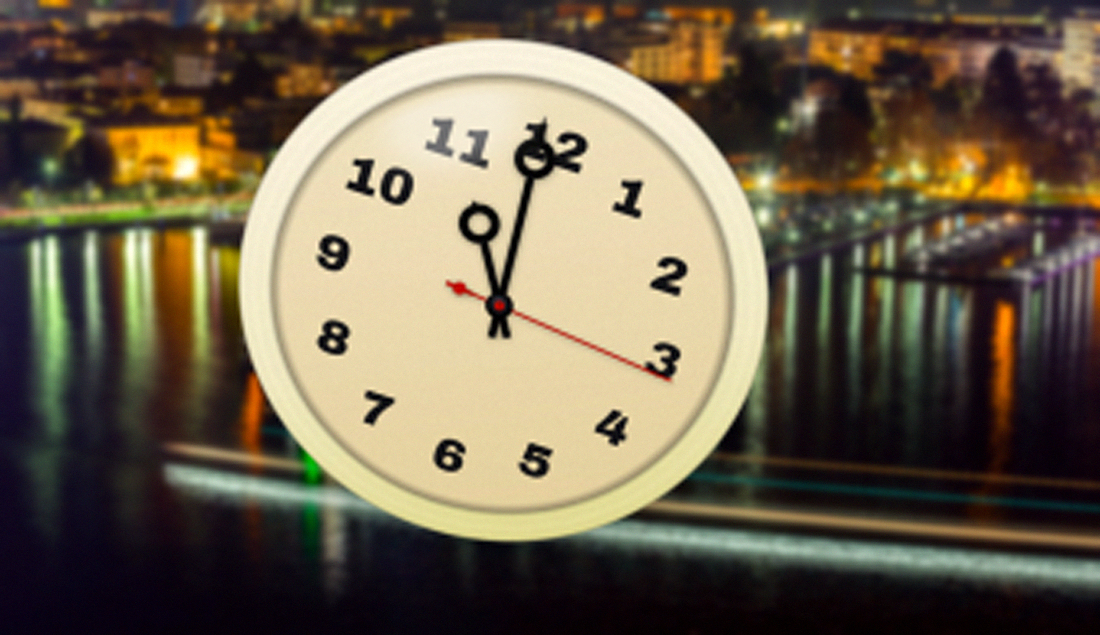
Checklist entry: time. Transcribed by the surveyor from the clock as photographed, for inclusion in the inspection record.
10:59:16
